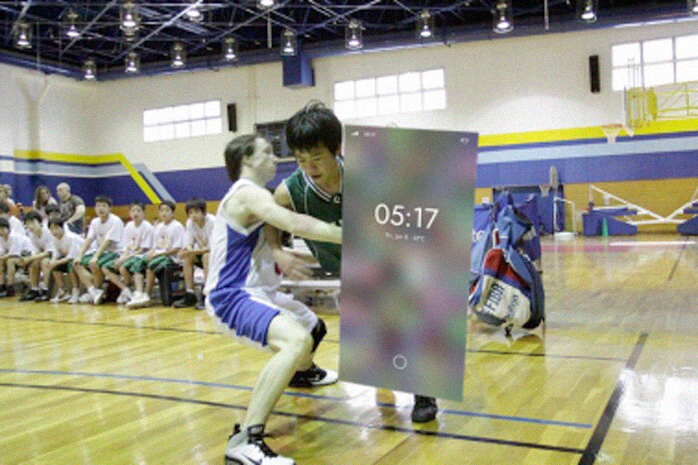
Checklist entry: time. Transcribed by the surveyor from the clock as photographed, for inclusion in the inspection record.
5:17
